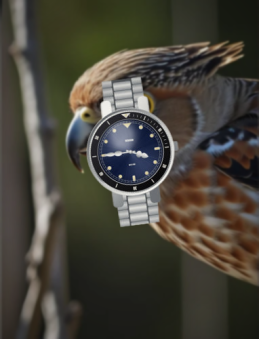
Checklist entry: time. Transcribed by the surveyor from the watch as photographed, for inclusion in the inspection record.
3:45
